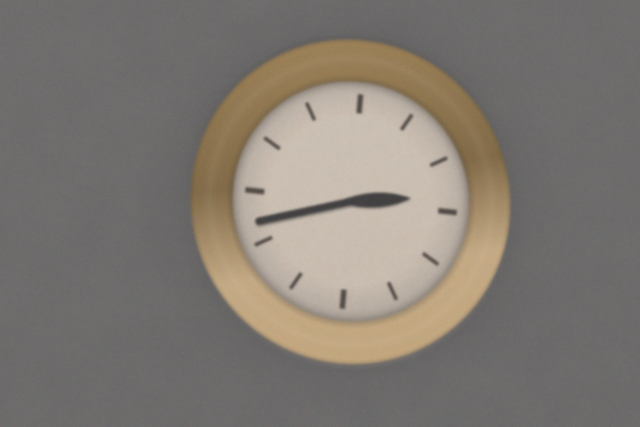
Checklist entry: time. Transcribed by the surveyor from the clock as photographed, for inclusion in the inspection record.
2:42
